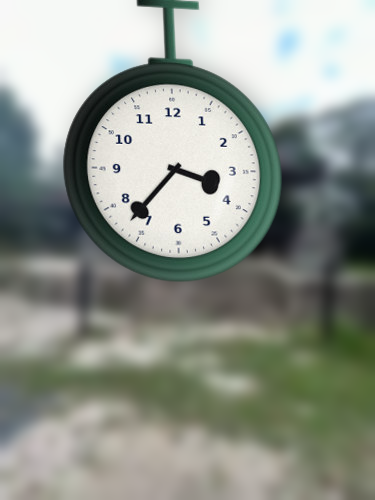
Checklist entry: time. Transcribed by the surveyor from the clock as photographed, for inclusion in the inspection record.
3:37
